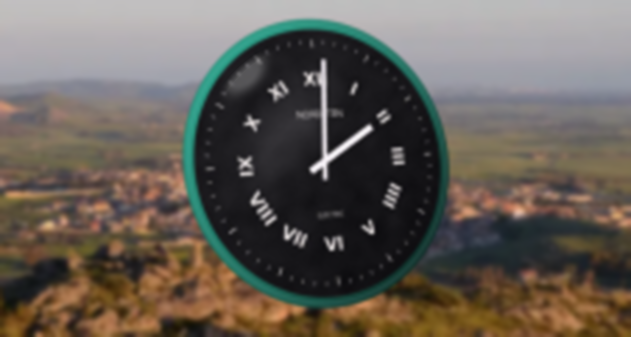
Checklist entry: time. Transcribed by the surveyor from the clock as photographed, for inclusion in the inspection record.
2:01
